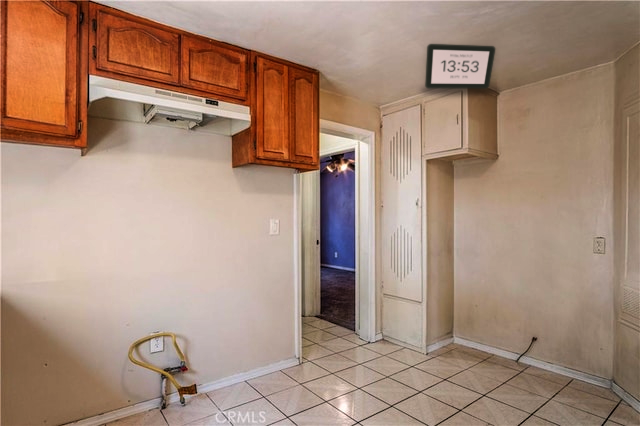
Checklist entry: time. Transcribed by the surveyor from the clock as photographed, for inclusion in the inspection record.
13:53
